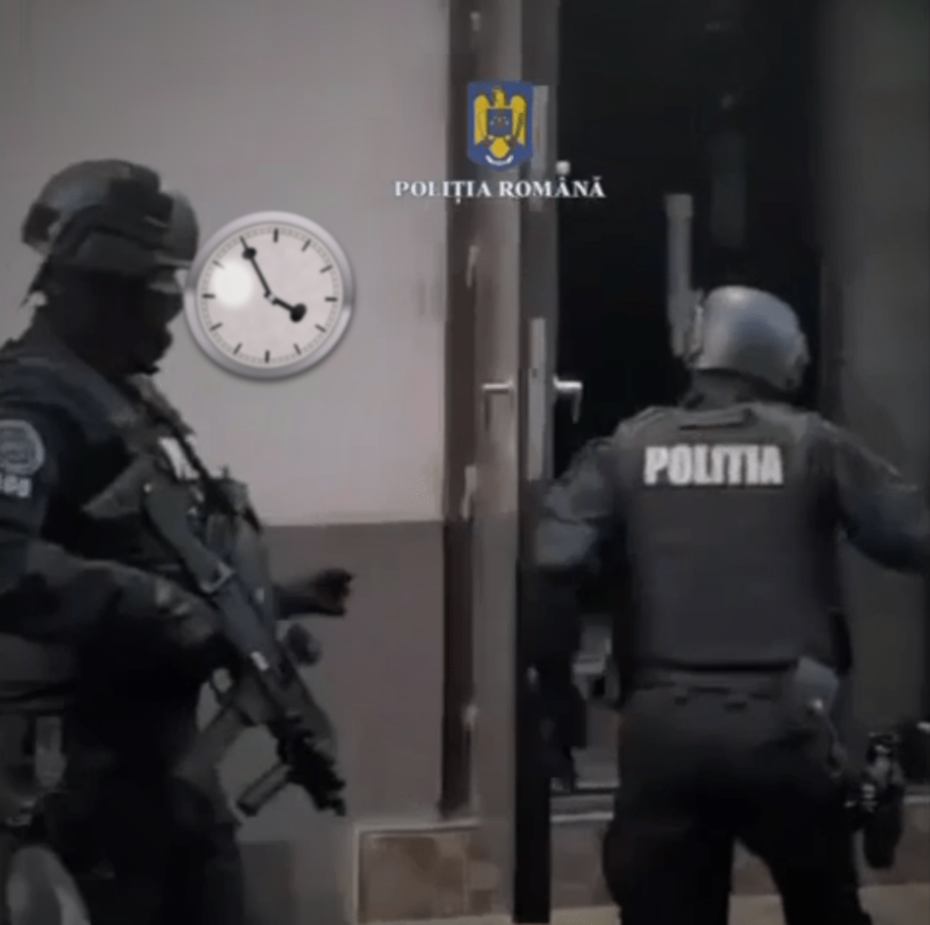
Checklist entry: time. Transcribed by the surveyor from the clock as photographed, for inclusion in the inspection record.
3:55
